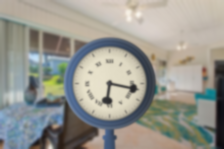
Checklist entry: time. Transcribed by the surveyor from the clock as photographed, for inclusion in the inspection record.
6:17
